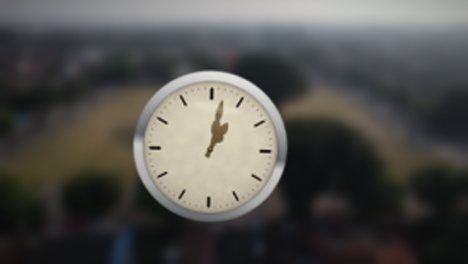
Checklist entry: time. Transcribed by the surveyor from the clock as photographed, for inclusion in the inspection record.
1:02
